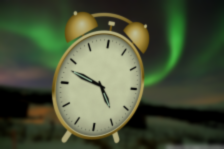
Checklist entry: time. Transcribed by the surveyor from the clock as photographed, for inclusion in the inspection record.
4:48
